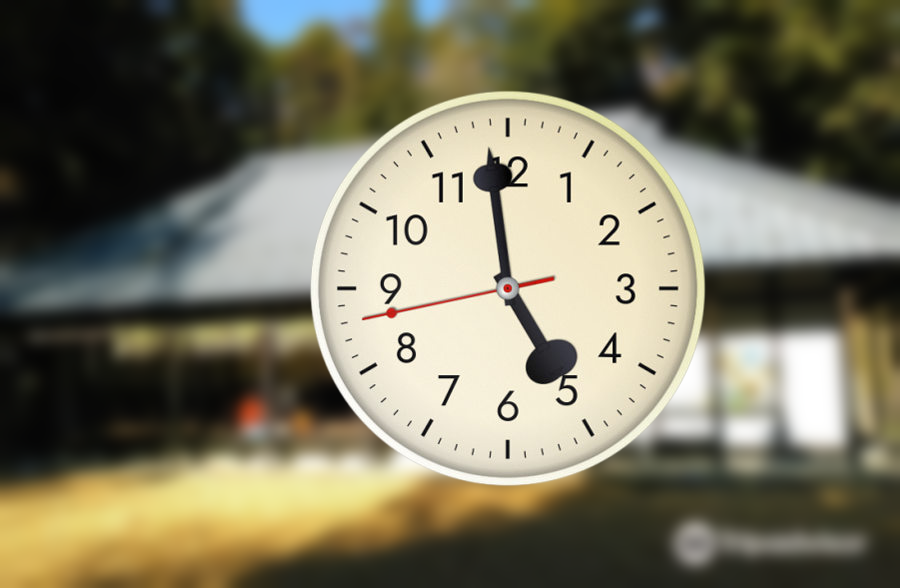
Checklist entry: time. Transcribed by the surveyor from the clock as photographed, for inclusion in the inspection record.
4:58:43
